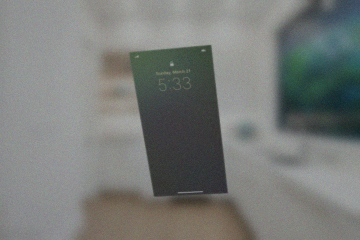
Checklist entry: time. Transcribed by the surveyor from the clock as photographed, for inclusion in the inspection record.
5:33
